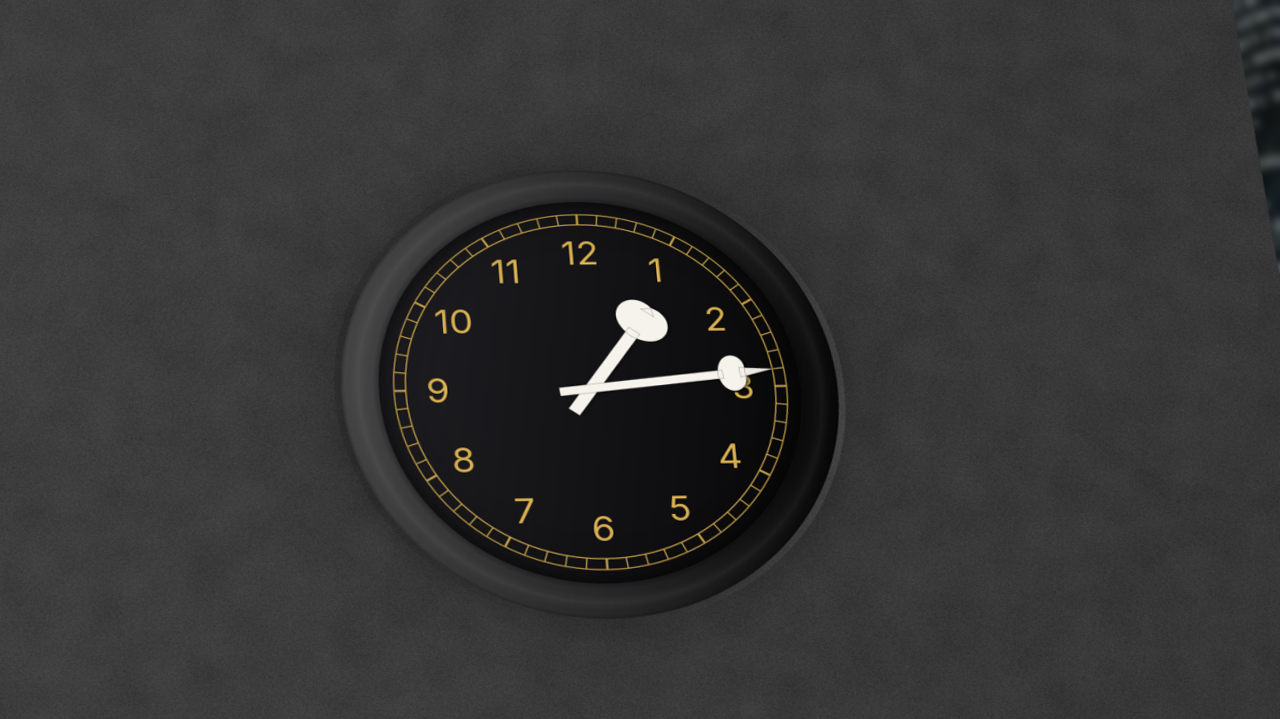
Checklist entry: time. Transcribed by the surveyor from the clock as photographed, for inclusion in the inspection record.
1:14
